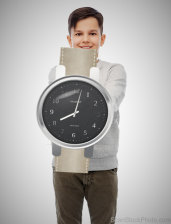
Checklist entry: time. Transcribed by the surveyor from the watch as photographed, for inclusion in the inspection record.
8:02
